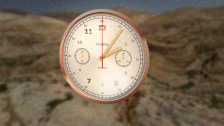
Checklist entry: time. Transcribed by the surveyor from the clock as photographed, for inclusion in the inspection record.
2:06
